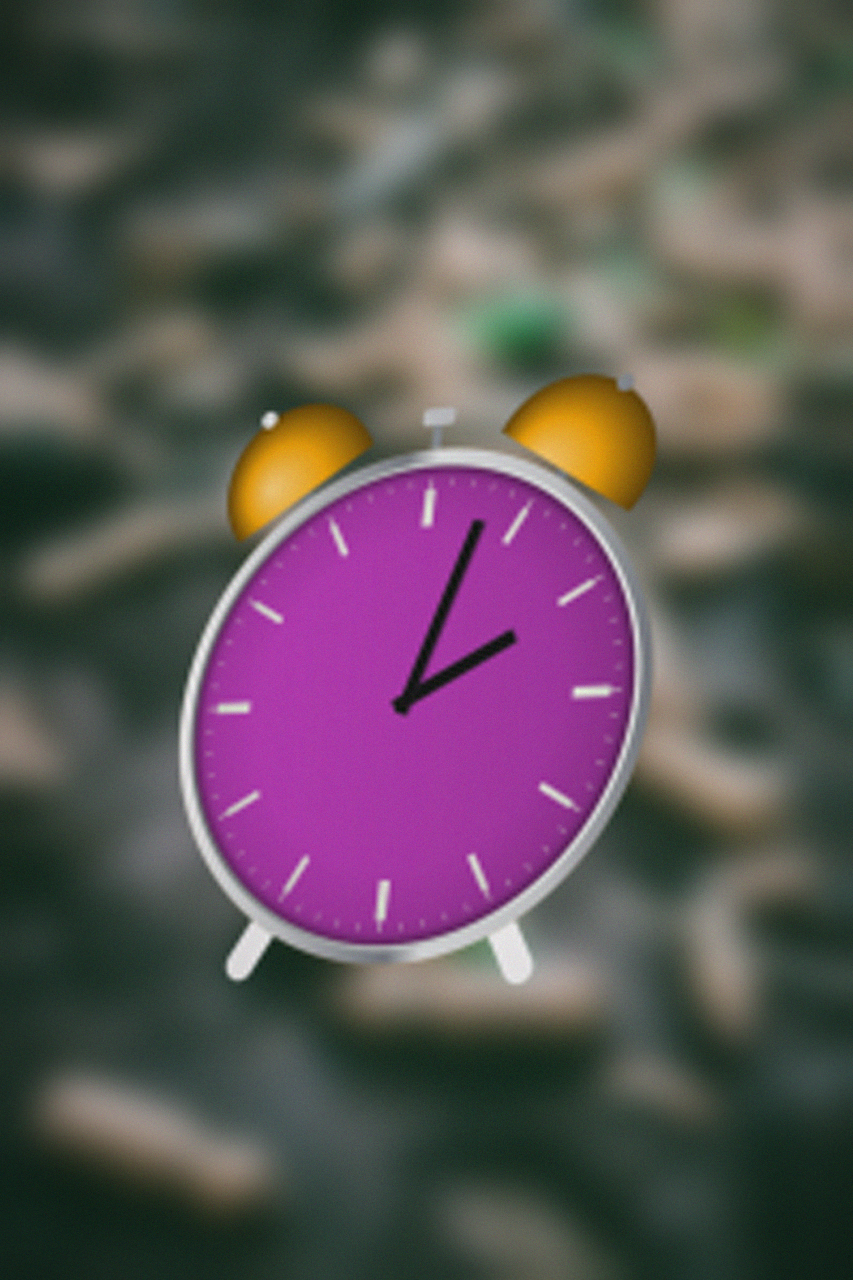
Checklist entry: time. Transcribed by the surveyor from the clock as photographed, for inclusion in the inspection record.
2:03
